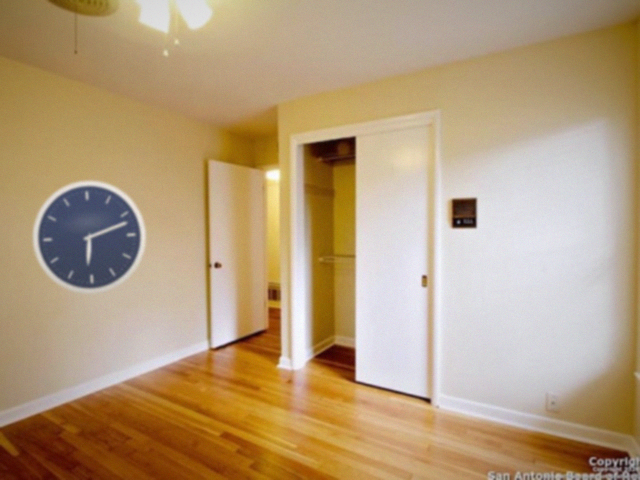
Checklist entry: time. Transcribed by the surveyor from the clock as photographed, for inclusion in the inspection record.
6:12
